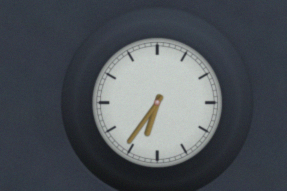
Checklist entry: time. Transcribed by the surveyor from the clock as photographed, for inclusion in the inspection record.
6:36
